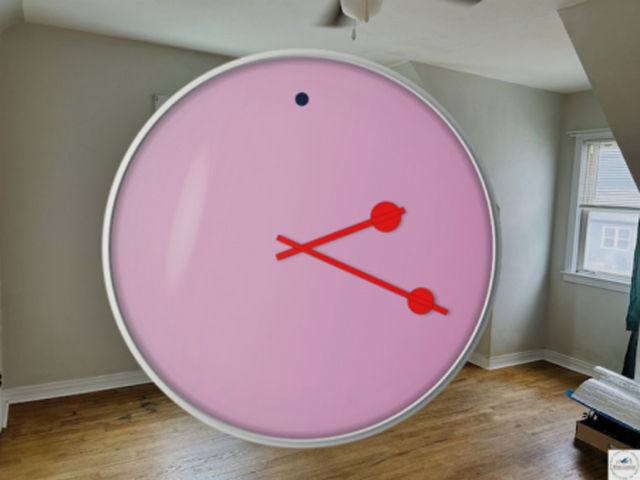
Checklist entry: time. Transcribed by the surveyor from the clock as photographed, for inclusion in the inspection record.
2:19
